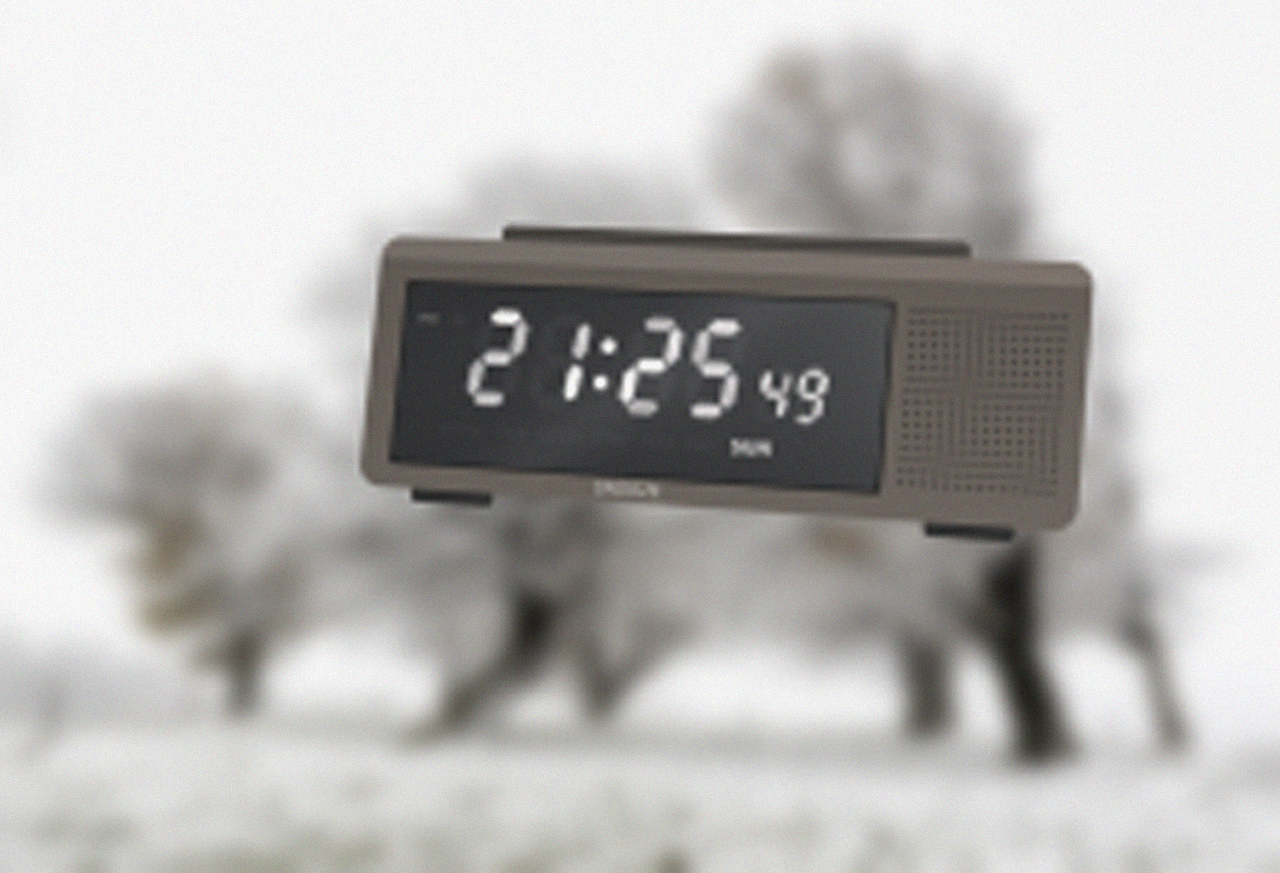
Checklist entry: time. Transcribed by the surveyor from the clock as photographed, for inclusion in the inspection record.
21:25:49
